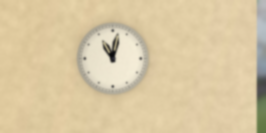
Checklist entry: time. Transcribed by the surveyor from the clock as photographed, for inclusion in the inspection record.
11:02
